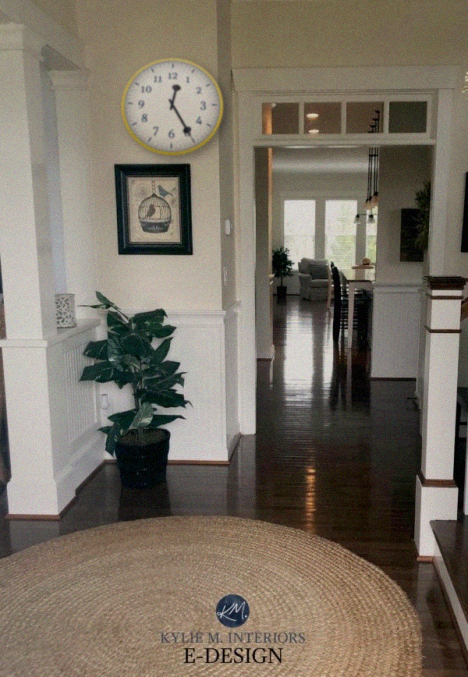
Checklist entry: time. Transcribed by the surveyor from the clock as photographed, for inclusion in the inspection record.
12:25
